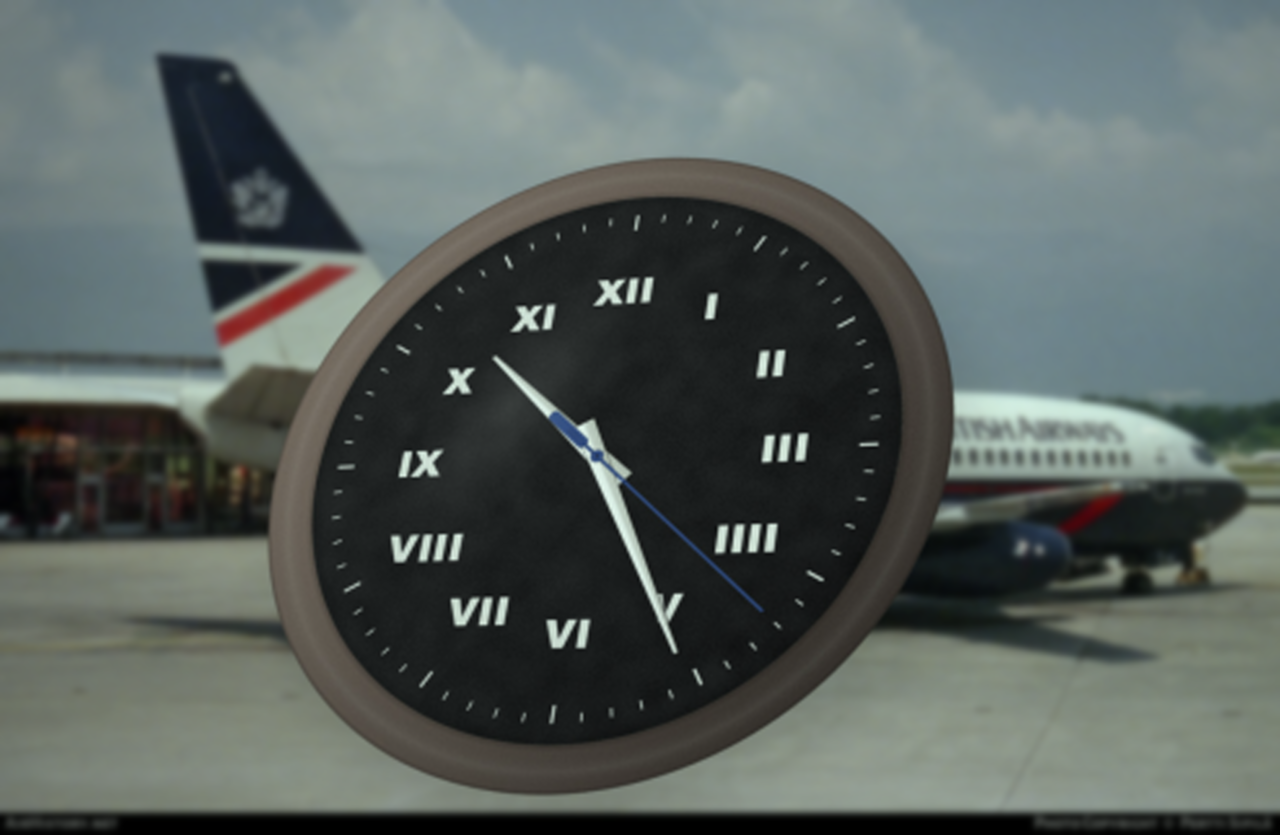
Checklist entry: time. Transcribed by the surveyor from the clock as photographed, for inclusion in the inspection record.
10:25:22
